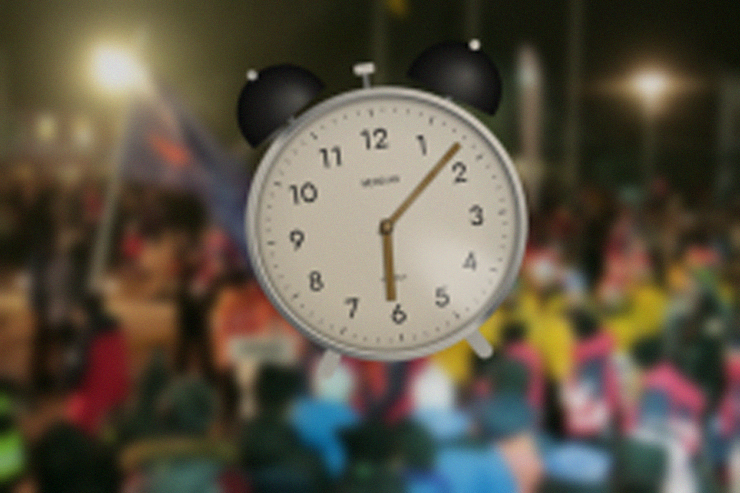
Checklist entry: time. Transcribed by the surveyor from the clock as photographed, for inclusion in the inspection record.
6:08
